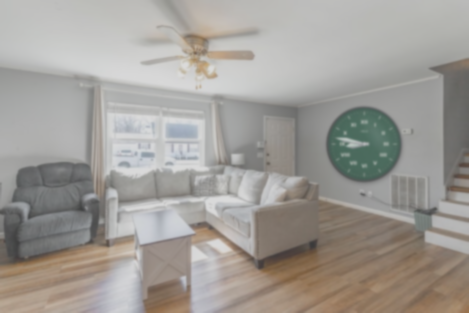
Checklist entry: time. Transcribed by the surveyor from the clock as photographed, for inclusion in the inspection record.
8:47
